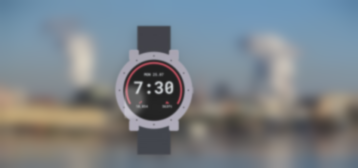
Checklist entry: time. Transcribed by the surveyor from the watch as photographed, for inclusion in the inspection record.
7:30
